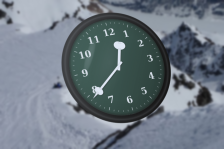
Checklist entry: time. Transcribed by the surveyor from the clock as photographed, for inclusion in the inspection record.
12:39
